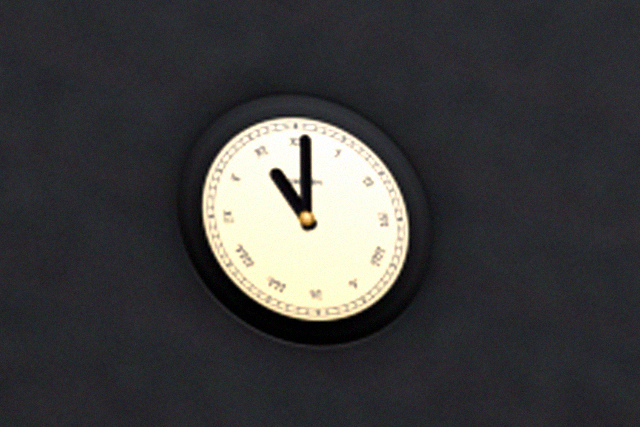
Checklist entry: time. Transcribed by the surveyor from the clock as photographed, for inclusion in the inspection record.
11:01
